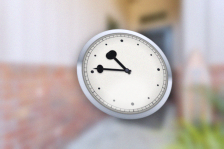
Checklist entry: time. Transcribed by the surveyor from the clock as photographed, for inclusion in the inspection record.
10:46
